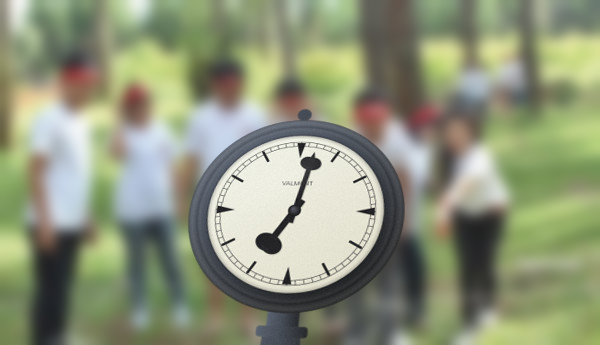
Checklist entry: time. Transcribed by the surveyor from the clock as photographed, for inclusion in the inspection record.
7:02
